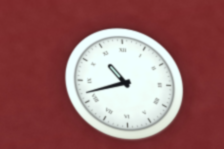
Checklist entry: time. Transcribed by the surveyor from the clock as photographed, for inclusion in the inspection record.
10:42
